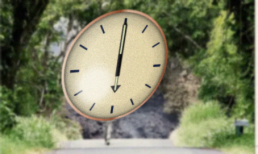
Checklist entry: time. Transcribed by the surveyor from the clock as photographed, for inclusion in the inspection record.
6:00
